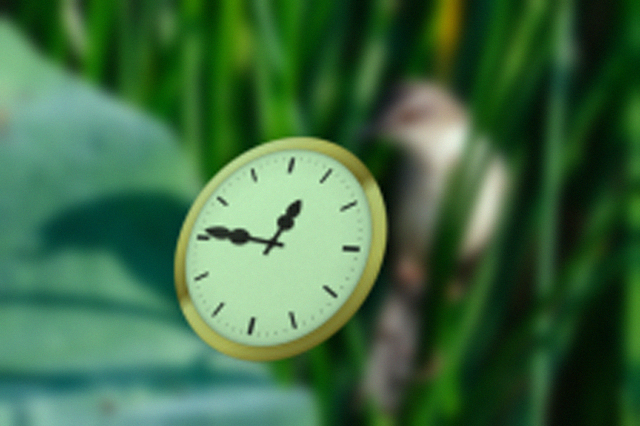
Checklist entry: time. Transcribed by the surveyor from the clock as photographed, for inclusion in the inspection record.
12:46
